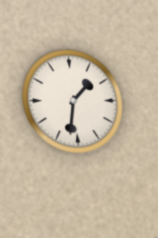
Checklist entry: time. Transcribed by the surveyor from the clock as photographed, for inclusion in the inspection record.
1:32
